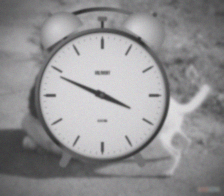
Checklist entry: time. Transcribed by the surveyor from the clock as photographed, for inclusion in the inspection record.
3:49
